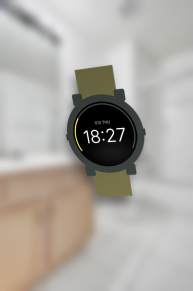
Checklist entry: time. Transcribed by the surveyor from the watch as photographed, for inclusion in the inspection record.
18:27
